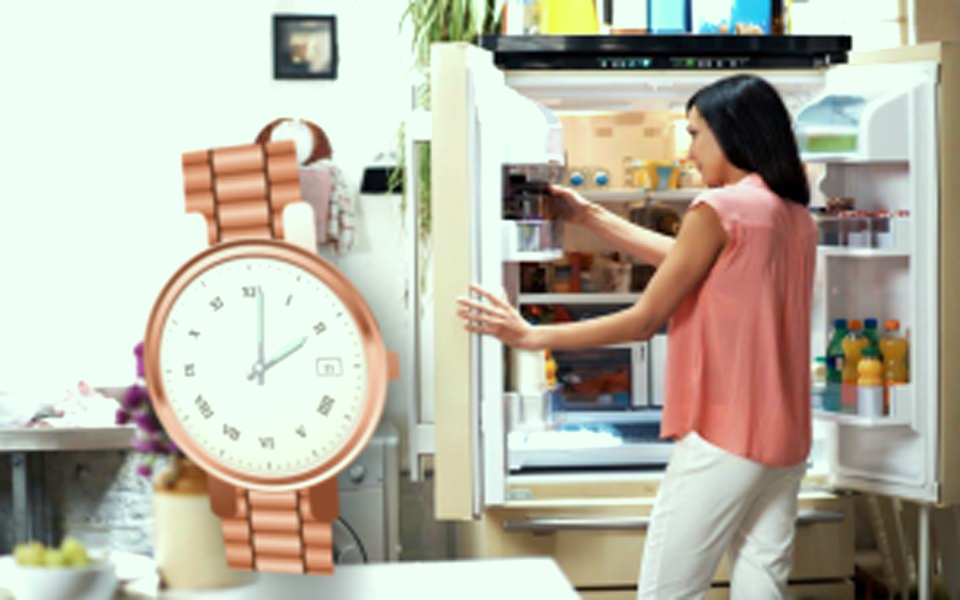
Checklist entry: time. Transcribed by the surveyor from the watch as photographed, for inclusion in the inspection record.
2:01
